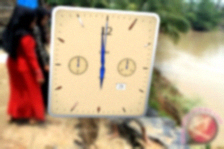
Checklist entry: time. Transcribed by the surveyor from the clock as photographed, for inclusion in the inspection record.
5:59
